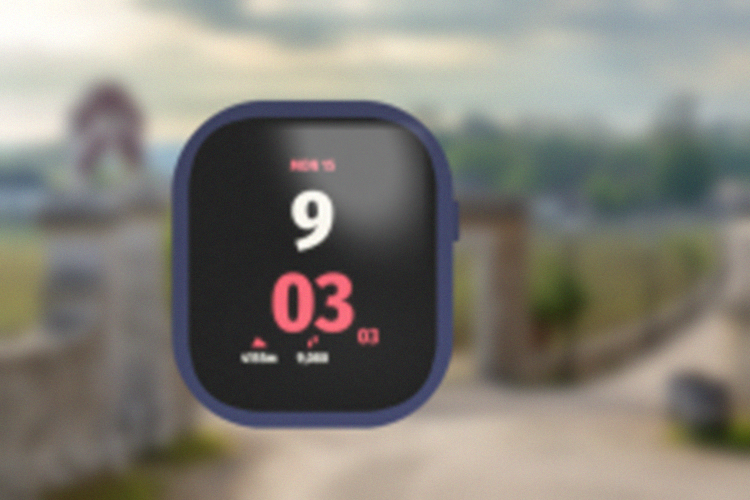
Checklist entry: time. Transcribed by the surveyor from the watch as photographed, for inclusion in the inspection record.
9:03
